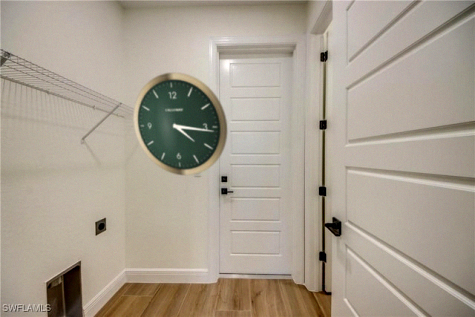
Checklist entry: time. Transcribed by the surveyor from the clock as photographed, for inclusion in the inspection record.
4:16
